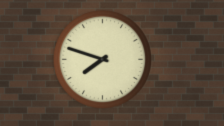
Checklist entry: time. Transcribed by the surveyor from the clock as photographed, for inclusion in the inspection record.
7:48
